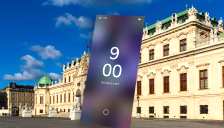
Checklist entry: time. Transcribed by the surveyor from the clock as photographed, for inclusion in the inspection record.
9:00
